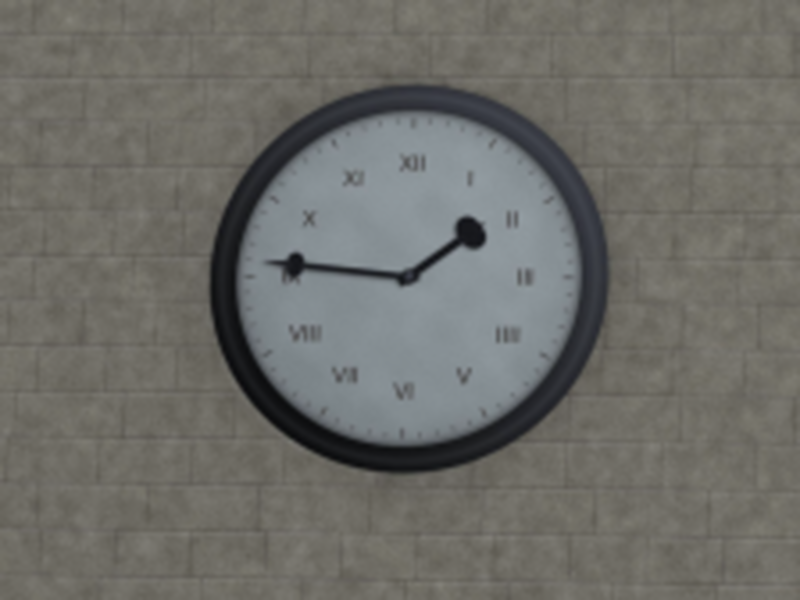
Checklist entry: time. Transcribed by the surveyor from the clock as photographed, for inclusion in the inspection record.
1:46
